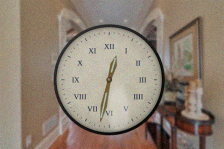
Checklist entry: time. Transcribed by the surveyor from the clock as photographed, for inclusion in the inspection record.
12:32
